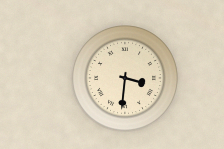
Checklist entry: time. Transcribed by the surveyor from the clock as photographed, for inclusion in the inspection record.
3:31
